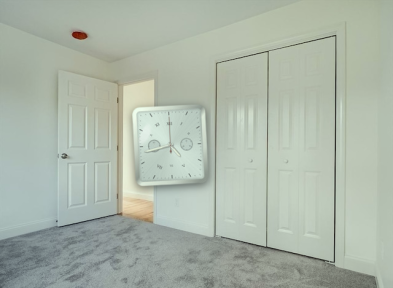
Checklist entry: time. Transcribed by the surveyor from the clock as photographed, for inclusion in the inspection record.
4:43
